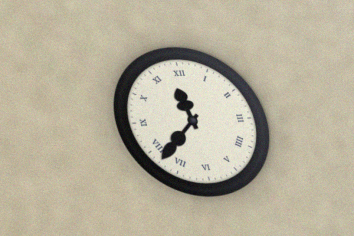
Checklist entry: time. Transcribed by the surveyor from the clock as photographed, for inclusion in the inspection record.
11:38
